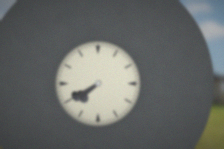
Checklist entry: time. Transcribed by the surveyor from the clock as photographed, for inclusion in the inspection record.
7:40
